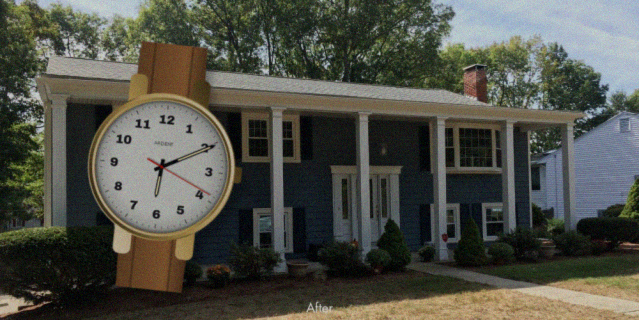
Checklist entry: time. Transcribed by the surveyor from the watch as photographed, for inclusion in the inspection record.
6:10:19
